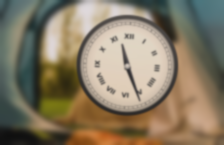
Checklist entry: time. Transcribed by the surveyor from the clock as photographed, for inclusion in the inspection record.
11:26
